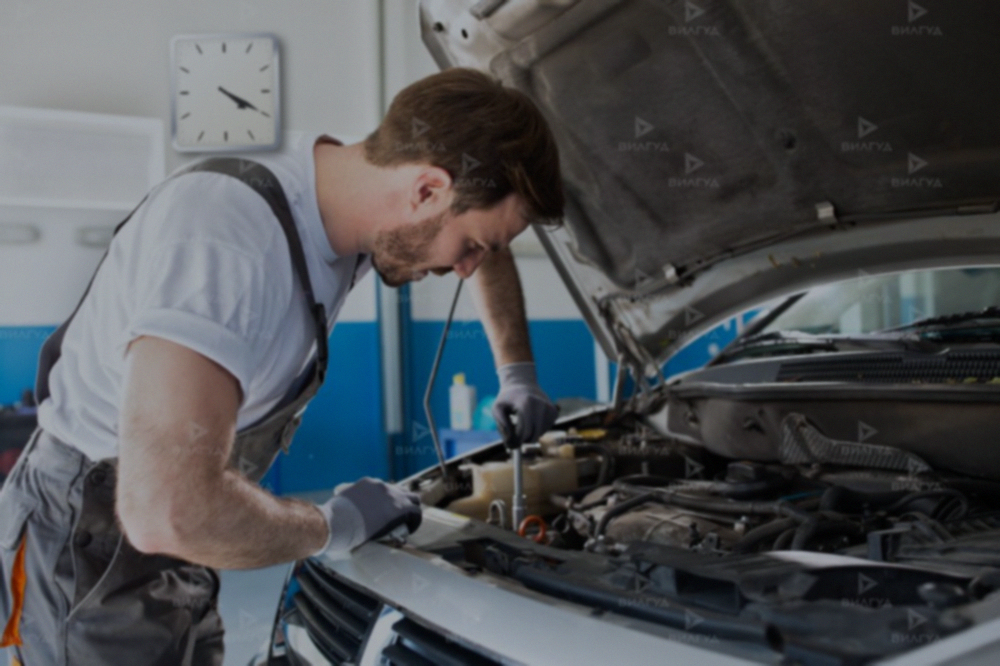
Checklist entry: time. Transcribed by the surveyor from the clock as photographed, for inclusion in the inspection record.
4:20
